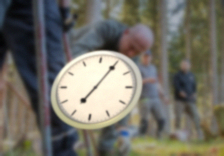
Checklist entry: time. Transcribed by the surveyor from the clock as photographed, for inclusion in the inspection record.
7:05
